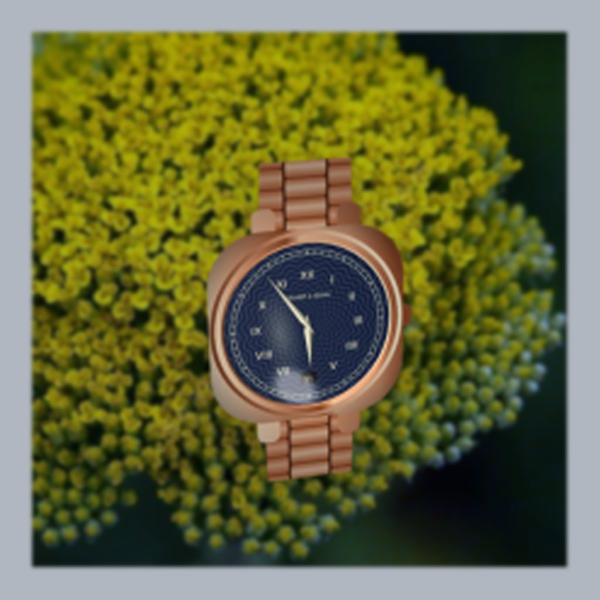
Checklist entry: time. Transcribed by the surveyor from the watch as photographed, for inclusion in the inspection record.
5:54
